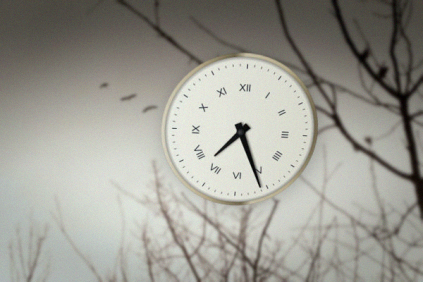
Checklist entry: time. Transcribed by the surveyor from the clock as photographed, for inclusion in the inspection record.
7:26
